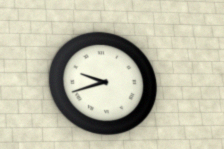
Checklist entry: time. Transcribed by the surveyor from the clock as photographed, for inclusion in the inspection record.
9:42
